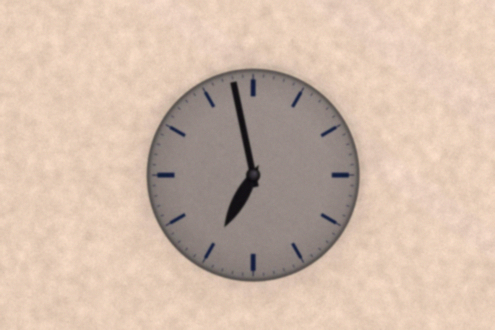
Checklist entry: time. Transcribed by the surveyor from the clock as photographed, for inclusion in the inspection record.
6:58
